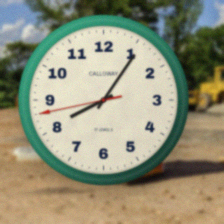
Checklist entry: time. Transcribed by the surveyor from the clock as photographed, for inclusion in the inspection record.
8:05:43
